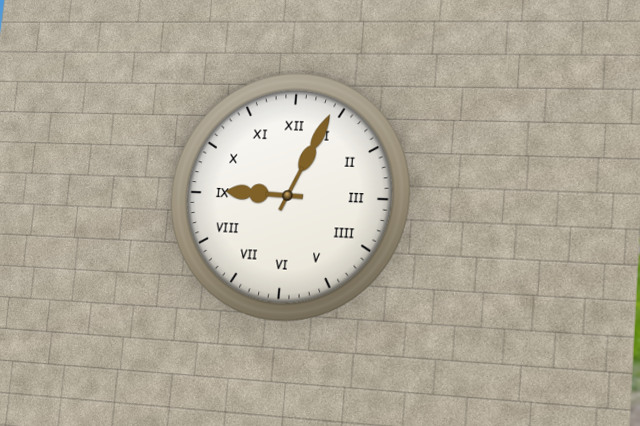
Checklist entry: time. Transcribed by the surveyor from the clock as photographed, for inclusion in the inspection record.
9:04
